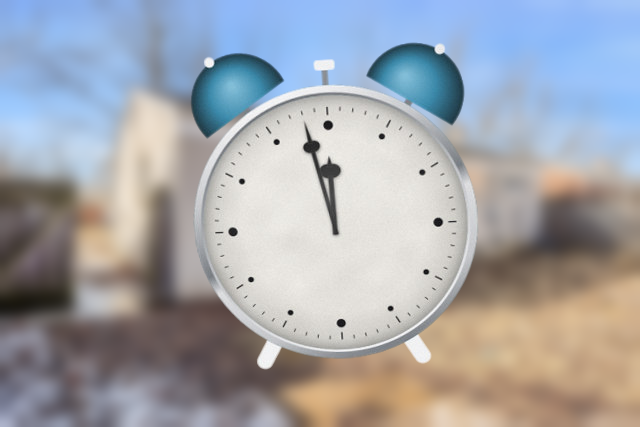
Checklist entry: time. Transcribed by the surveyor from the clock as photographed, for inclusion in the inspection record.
11:58
